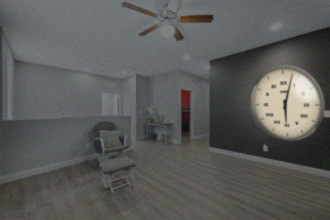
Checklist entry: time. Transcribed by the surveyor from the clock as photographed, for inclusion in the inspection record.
6:03
